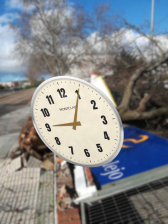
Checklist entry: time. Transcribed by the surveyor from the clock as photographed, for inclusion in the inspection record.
9:05
